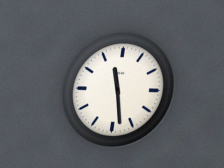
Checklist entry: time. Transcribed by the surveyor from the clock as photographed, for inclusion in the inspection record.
11:28
